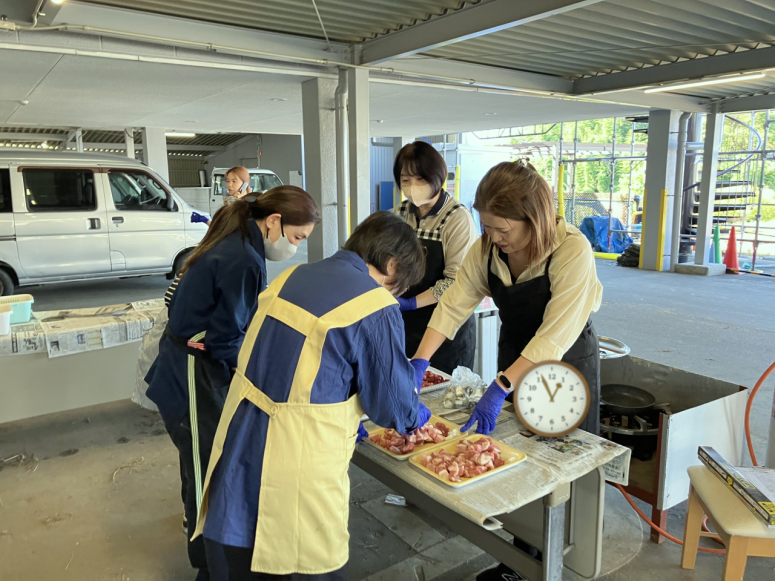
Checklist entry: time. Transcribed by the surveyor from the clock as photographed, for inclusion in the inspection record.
12:56
